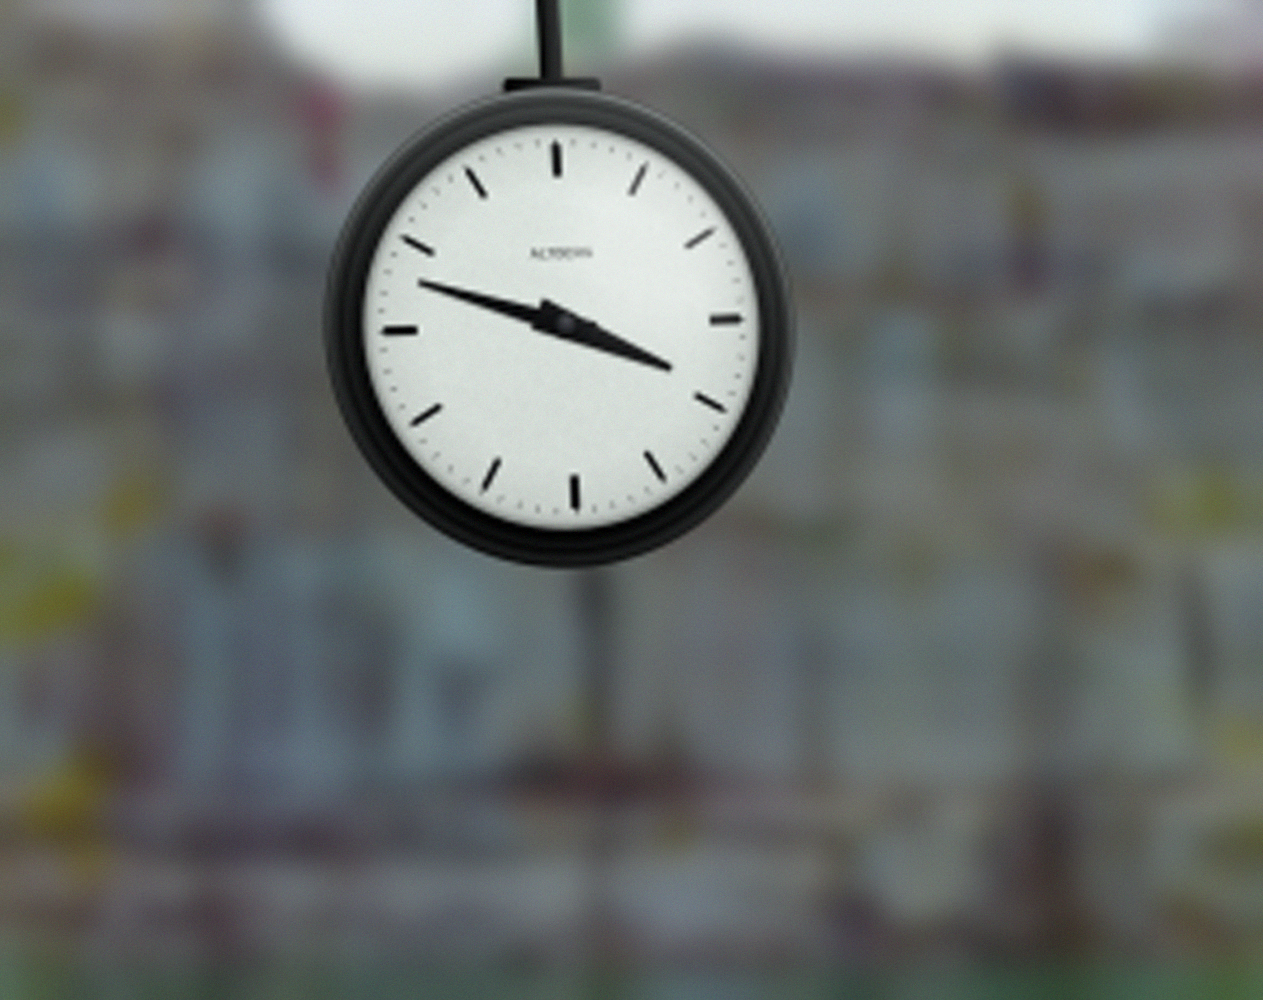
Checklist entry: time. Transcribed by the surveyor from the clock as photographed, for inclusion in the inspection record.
3:48
